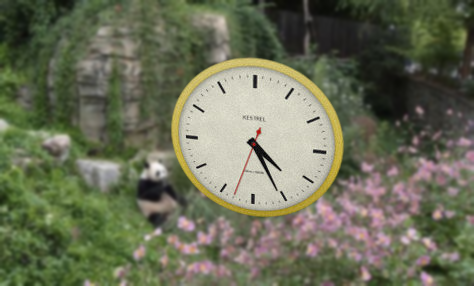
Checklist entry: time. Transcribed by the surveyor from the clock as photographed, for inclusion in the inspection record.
4:25:33
